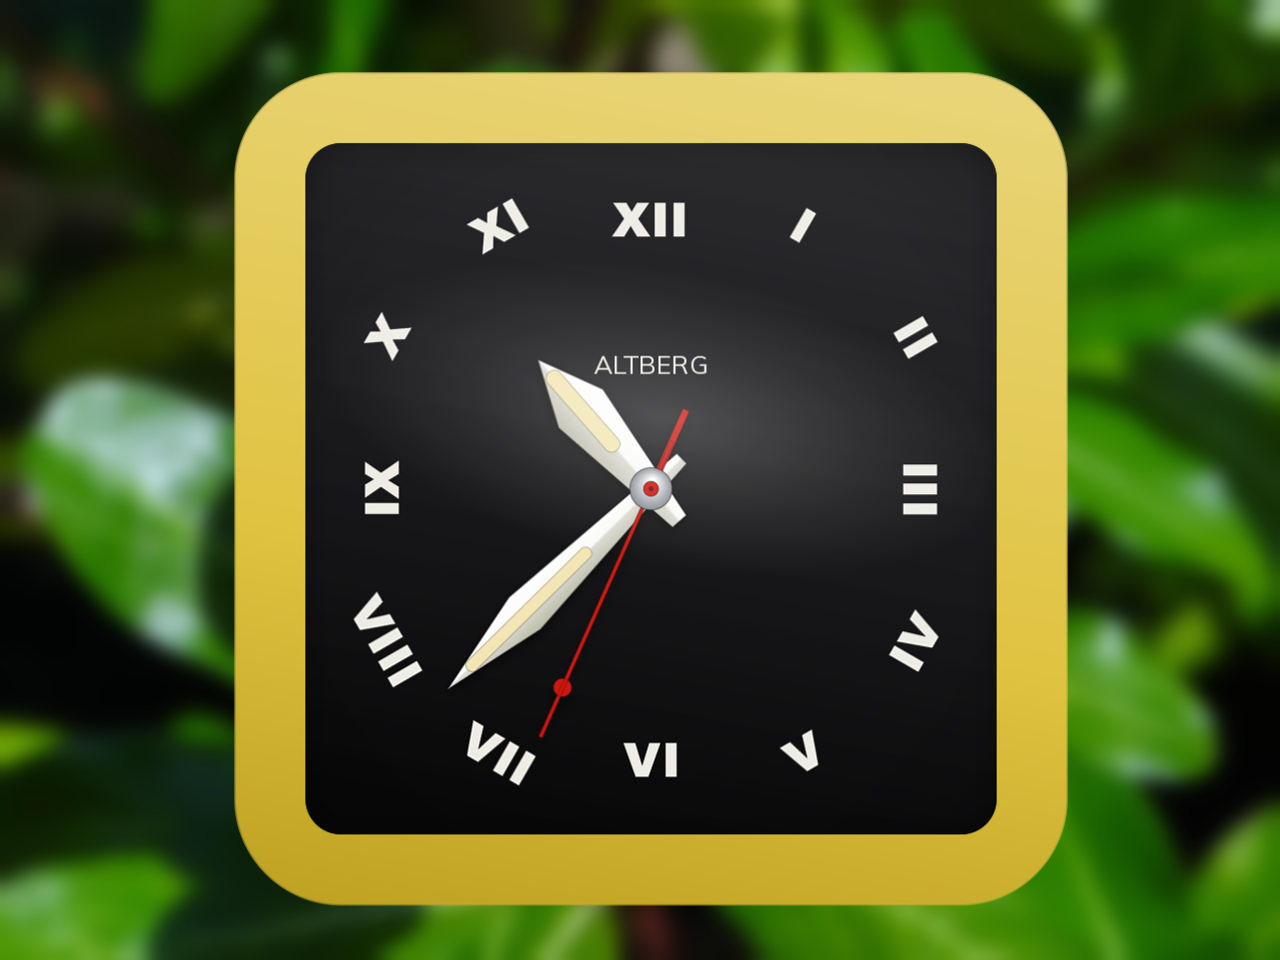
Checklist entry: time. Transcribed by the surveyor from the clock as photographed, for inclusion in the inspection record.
10:37:34
